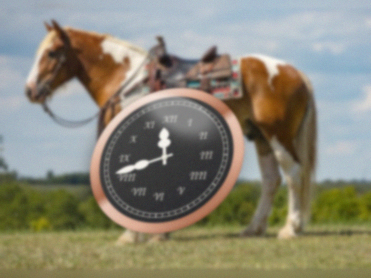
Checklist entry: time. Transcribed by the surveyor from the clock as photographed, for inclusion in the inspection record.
11:42
